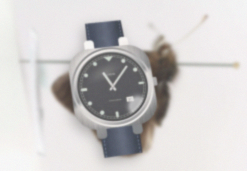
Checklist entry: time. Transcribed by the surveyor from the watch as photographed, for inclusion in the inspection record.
11:07
